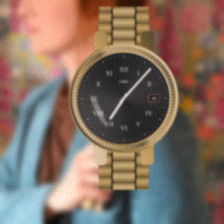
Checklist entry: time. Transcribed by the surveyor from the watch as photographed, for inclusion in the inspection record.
7:07
